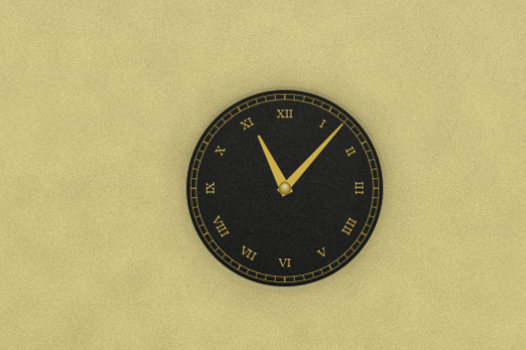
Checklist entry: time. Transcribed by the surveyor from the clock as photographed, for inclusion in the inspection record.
11:07
